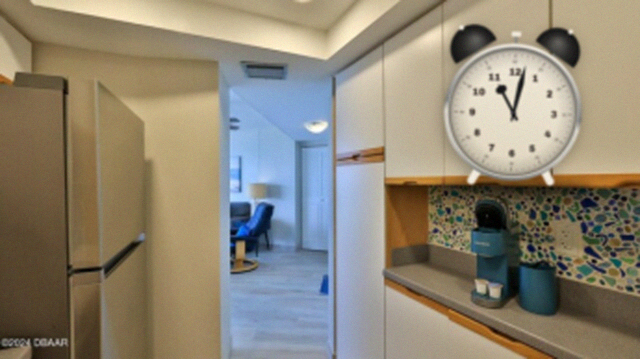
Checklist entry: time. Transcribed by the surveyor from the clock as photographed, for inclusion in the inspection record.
11:02
